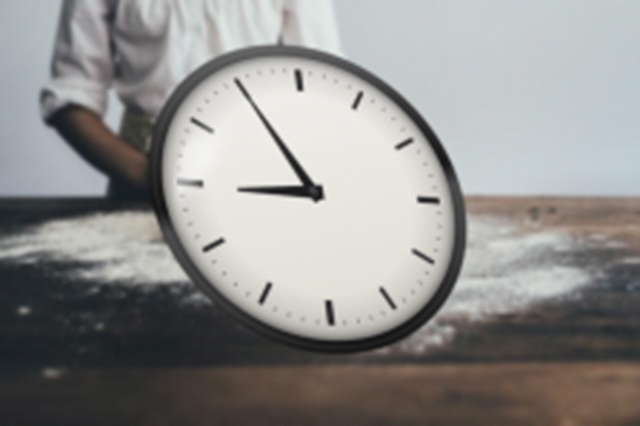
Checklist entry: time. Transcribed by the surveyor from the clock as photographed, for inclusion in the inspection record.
8:55
